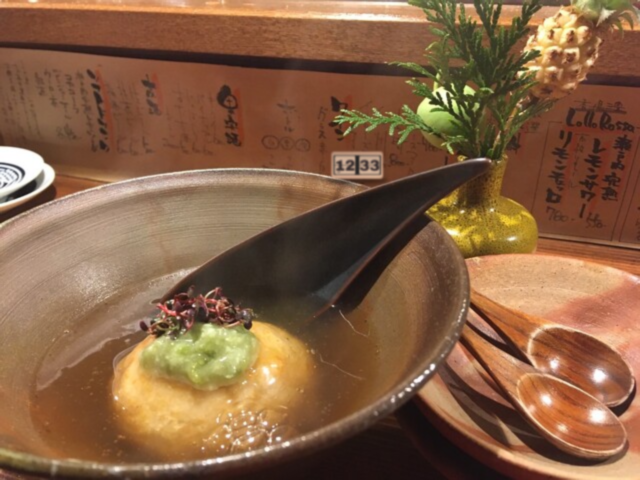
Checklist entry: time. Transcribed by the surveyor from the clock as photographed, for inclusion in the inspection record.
12:33
